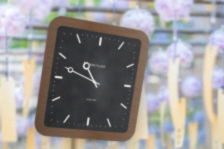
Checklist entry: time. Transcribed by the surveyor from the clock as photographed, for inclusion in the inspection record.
10:48
